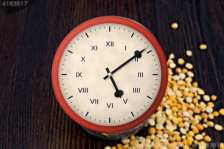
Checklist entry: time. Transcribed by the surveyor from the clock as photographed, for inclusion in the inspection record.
5:09
